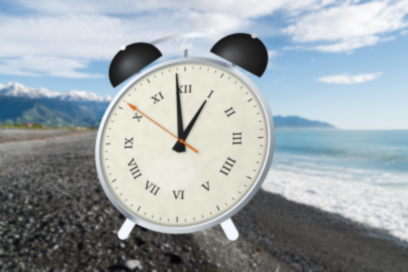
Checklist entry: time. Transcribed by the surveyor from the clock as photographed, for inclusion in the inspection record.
12:58:51
